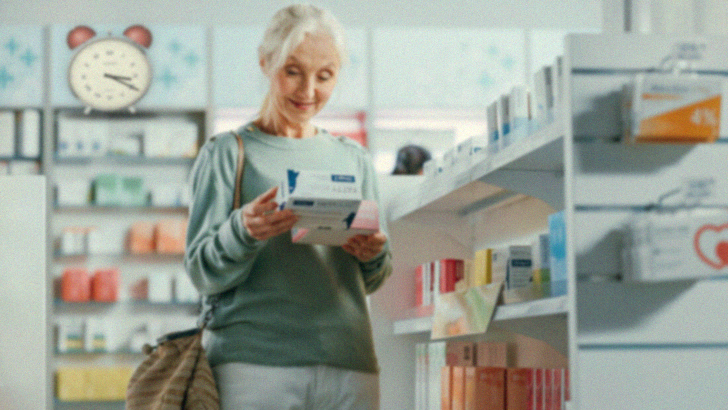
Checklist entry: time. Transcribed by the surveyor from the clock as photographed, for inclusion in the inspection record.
3:20
